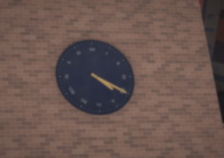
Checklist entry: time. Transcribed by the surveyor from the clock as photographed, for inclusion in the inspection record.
4:20
